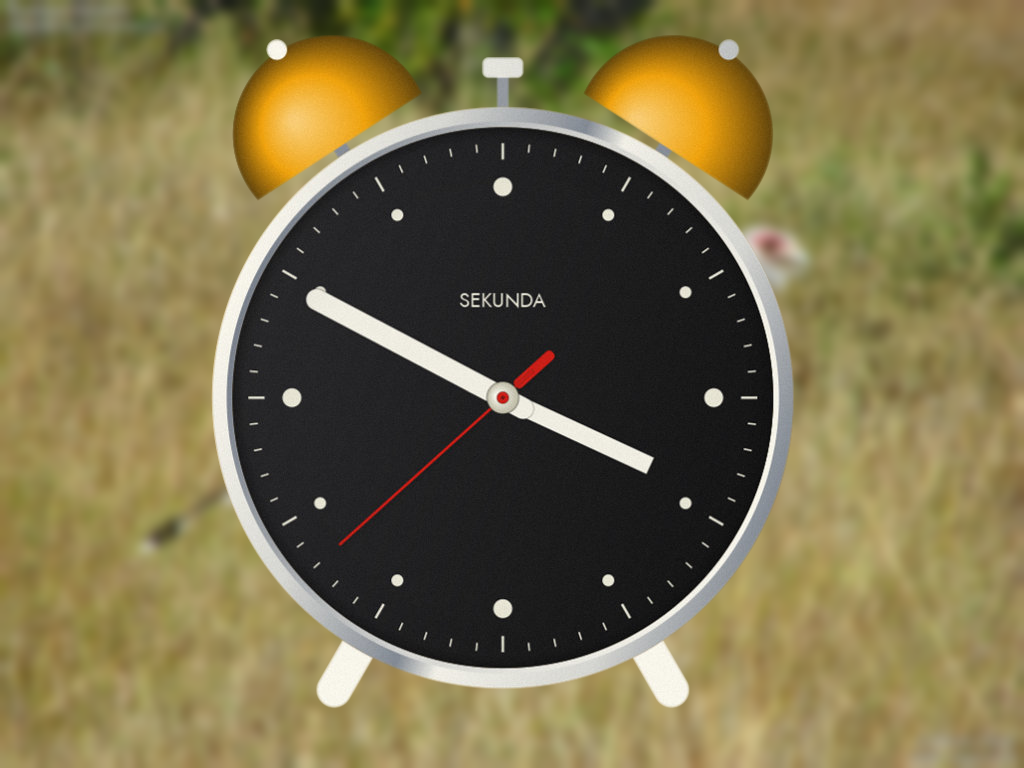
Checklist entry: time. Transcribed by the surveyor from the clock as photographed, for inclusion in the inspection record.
3:49:38
